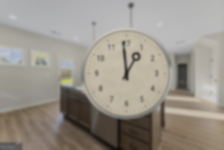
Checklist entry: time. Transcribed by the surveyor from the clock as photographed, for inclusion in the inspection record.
12:59
